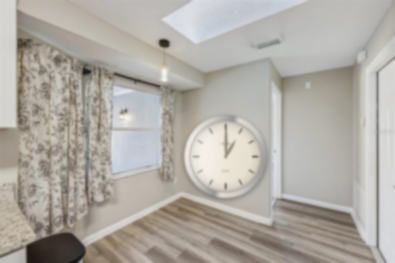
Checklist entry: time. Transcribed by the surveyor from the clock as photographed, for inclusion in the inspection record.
1:00
